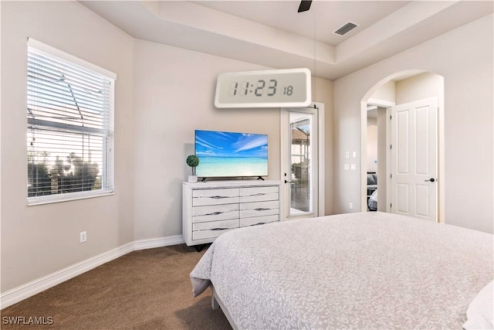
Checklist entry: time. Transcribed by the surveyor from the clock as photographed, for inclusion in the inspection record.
11:23:18
